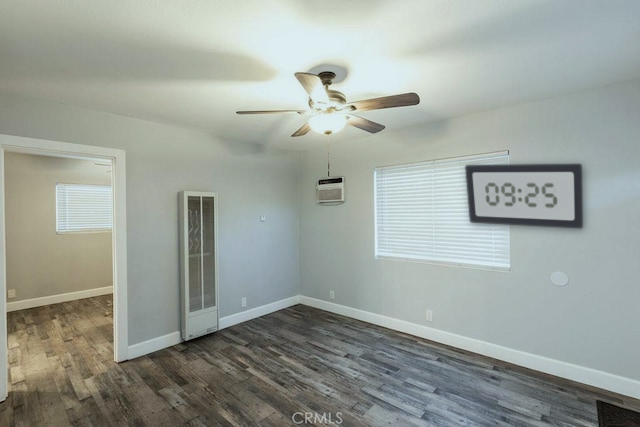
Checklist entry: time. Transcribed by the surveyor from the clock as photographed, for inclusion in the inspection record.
9:25
